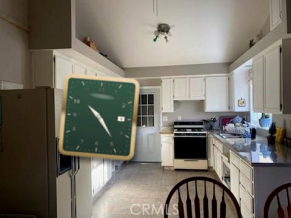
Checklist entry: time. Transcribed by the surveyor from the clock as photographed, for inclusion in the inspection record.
10:24
